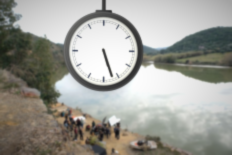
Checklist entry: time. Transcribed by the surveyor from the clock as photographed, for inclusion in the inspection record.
5:27
